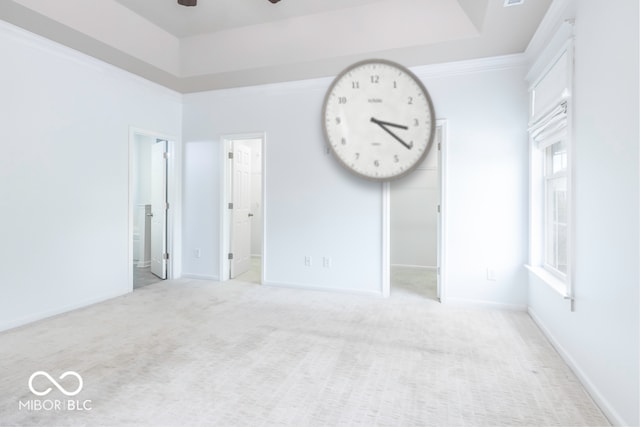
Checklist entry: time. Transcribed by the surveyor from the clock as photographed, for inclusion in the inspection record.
3:21
